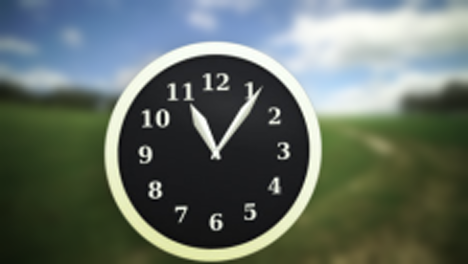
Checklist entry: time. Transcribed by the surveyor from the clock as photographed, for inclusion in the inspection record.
11:06
